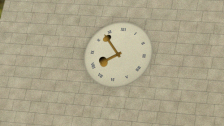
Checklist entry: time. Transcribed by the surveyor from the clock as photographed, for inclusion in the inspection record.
7:53
